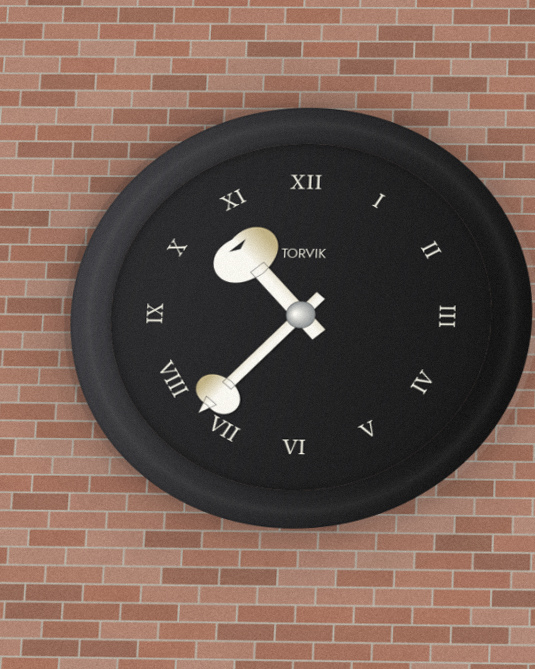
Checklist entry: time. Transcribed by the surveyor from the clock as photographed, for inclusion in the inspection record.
10:37
